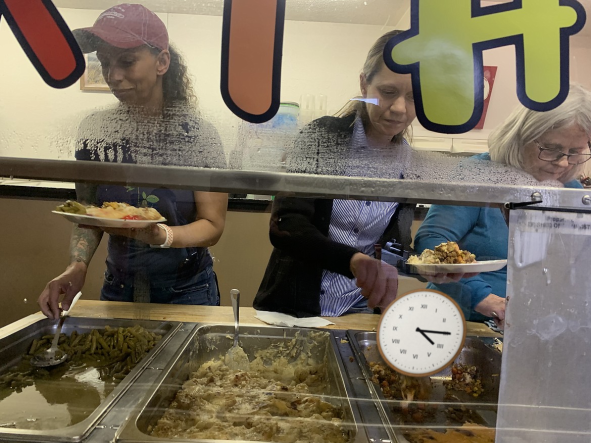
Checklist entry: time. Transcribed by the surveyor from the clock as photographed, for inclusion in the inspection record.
4:15
